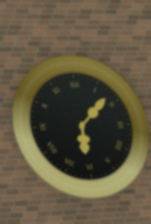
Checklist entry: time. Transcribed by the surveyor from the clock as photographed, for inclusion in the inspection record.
6:08
